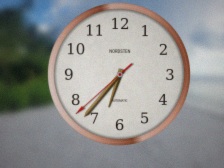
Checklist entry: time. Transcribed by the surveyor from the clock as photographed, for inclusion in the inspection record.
6:36:38
